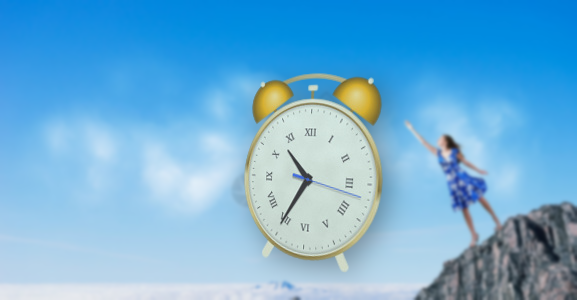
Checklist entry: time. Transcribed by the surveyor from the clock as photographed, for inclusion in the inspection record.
10:35:17
